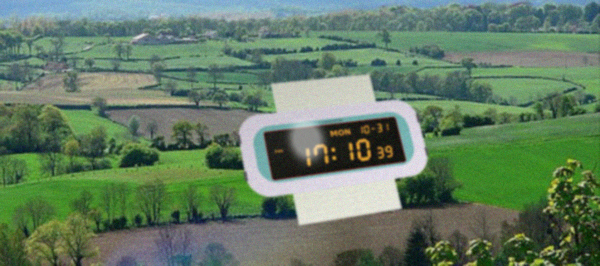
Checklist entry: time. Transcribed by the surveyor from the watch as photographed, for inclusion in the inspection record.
17:10
